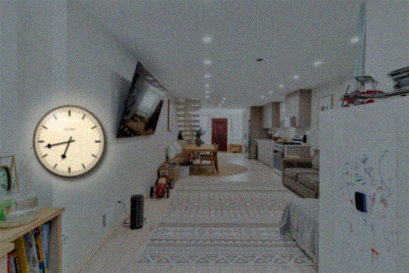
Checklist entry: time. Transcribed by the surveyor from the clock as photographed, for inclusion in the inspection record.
6:43
